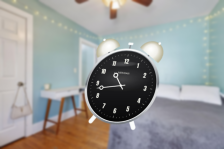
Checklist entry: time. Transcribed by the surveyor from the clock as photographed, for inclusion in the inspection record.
10:43
